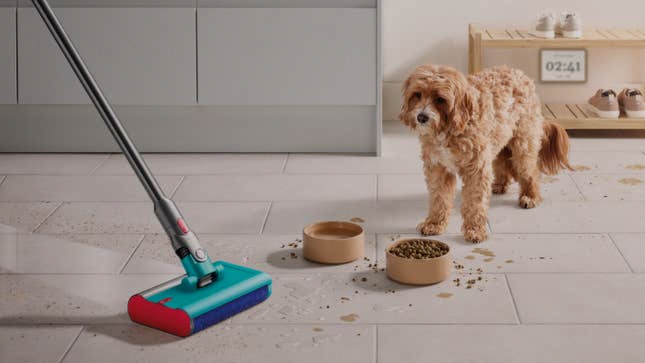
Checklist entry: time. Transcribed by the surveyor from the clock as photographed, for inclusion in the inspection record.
2:41
